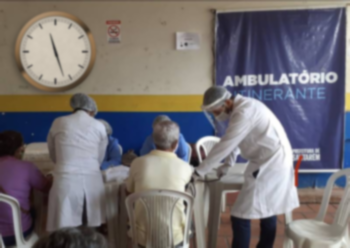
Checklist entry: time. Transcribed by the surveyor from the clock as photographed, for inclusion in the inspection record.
11:27
